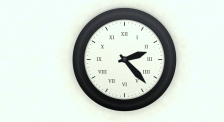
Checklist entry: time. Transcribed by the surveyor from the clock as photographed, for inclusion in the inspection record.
2:23
